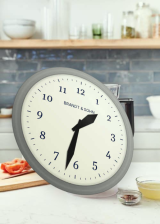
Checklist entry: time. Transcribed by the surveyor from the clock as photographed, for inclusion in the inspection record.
1:32
